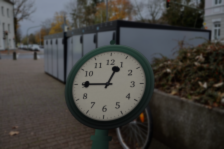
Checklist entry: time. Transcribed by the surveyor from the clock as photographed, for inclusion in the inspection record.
12:45
